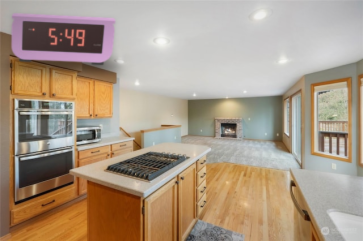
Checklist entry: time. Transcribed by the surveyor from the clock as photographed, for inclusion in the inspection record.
5:49
